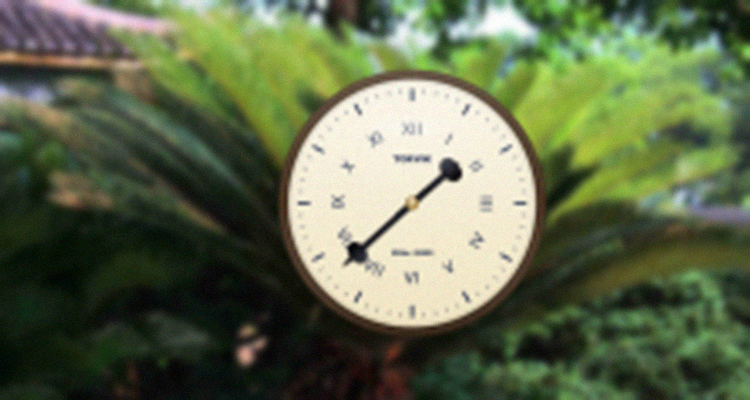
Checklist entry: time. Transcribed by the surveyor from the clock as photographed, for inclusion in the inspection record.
1:38
